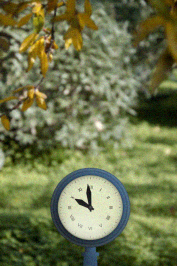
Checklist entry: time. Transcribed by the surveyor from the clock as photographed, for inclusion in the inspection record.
9:59
